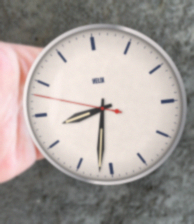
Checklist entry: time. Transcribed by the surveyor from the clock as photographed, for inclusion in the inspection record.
8:31:48
